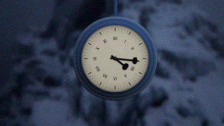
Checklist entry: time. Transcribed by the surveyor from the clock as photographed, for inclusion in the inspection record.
4:16
